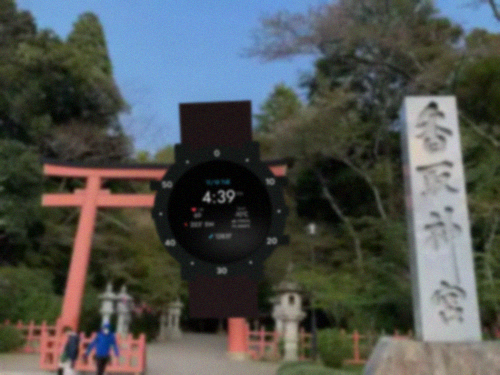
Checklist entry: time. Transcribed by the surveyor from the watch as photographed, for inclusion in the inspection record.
4:39
